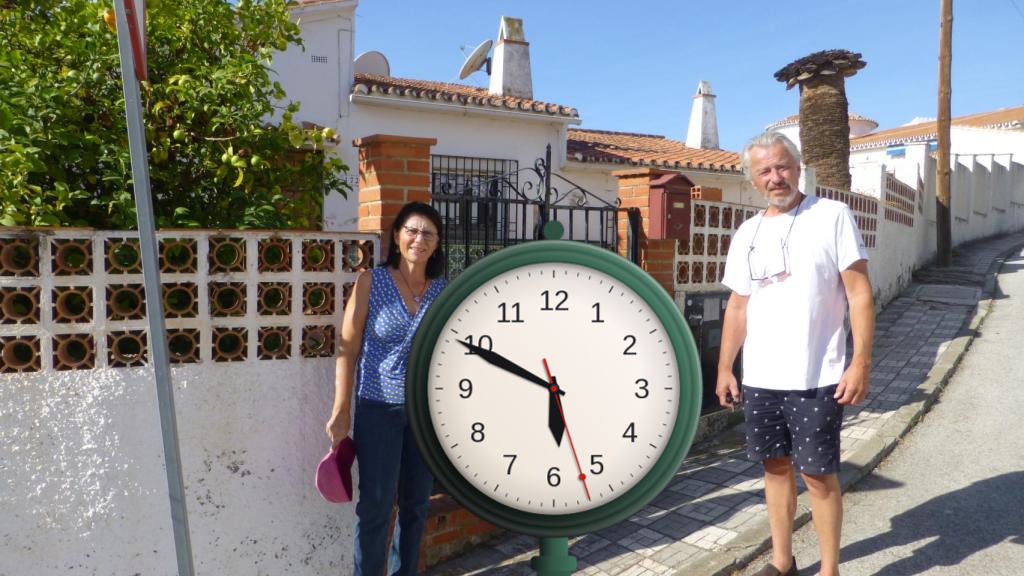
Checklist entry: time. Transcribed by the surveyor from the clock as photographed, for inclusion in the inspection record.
5:49:27
